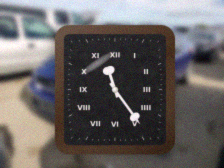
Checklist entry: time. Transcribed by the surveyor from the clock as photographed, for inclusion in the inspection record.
11:24
